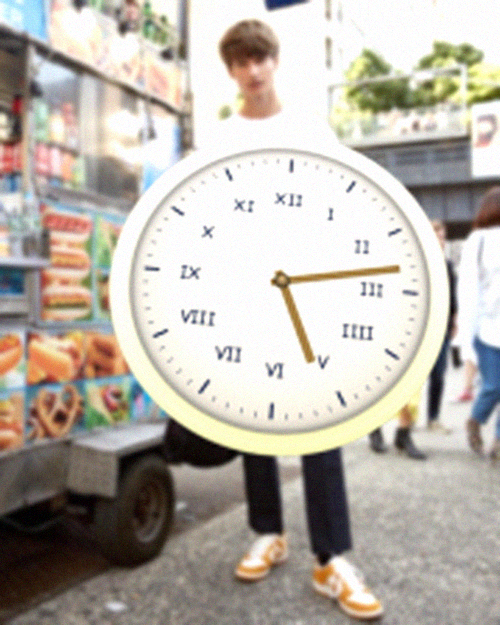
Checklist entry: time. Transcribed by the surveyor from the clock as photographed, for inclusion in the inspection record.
5:13
